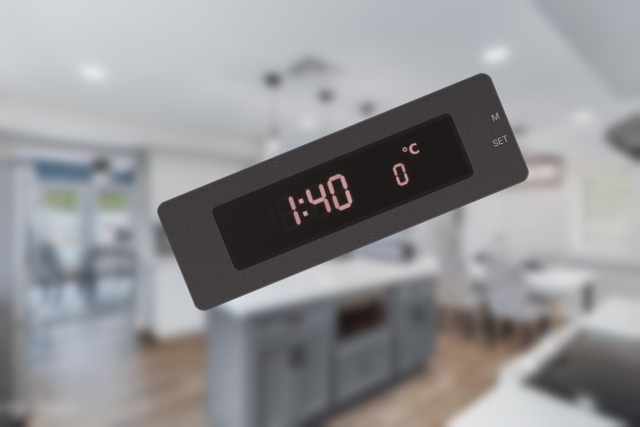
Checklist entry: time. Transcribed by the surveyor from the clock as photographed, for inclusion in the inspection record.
1:40
